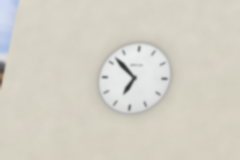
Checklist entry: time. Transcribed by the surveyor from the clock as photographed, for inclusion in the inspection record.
6:52
